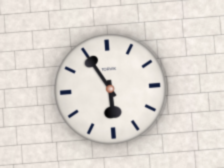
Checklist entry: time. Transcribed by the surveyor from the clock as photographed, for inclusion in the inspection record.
5:55
